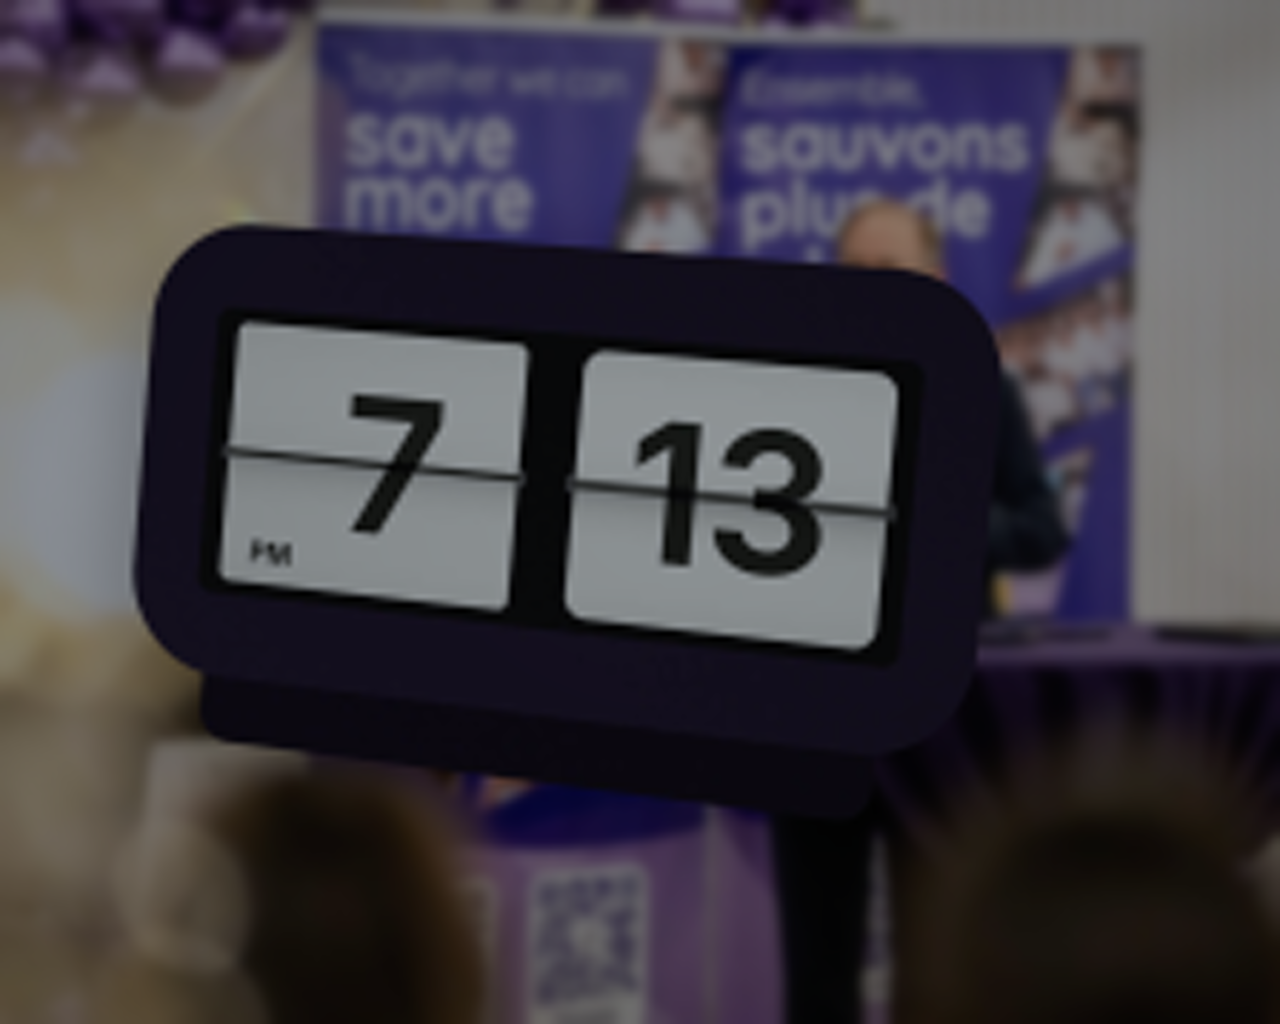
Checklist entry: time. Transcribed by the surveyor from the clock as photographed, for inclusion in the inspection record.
7:13
